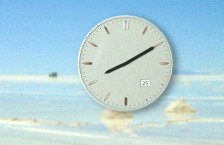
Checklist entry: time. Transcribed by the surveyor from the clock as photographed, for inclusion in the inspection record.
8:10
